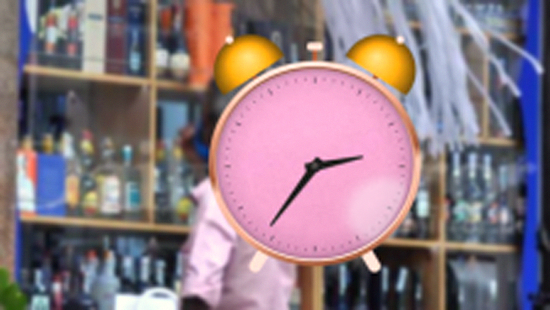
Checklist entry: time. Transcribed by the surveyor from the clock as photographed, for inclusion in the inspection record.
2:36
